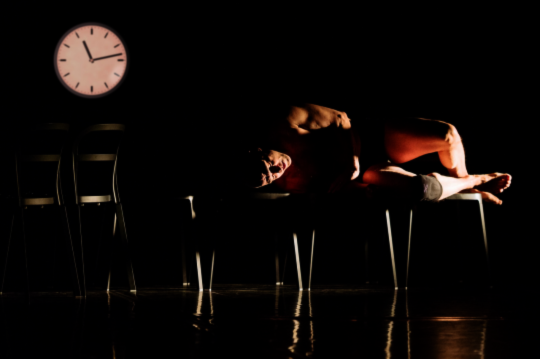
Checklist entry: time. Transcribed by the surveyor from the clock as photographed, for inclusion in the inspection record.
11:13
